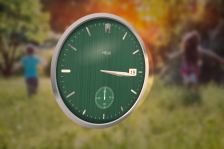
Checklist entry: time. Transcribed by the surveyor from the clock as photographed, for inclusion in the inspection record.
3:16
